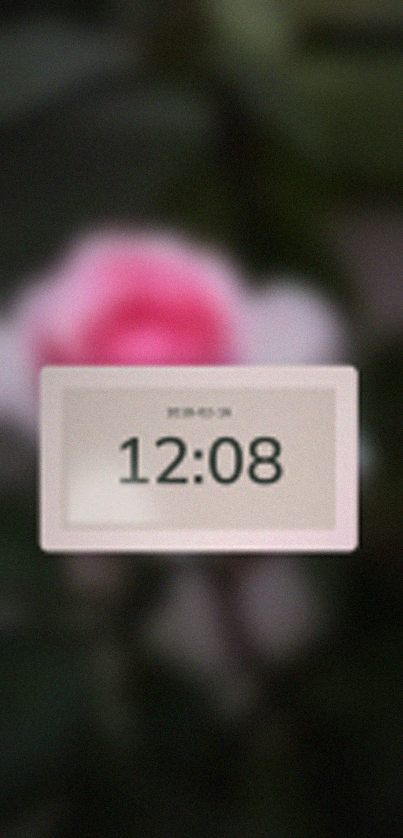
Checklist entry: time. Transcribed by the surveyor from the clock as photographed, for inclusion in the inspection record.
12:08
